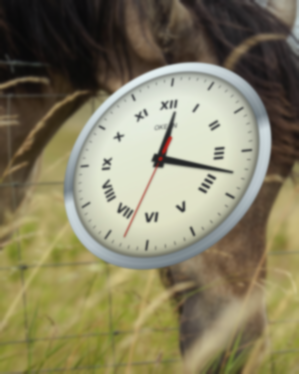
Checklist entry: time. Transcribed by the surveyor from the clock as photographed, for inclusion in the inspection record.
12:17:33
